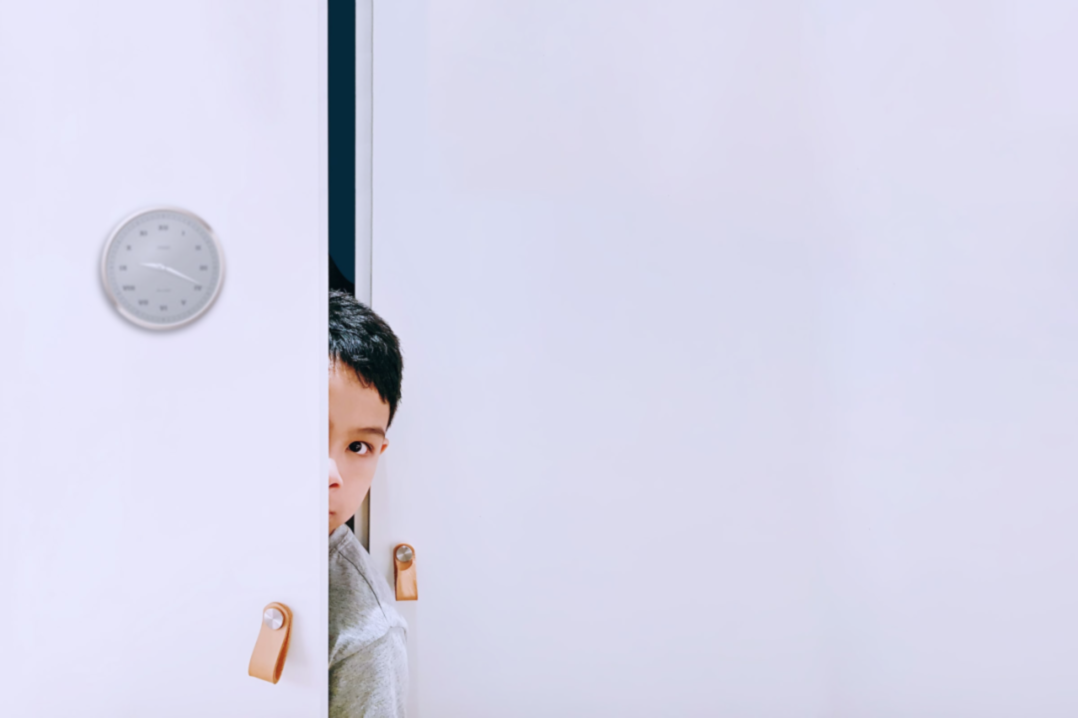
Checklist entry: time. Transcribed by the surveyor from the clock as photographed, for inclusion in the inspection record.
9:19
